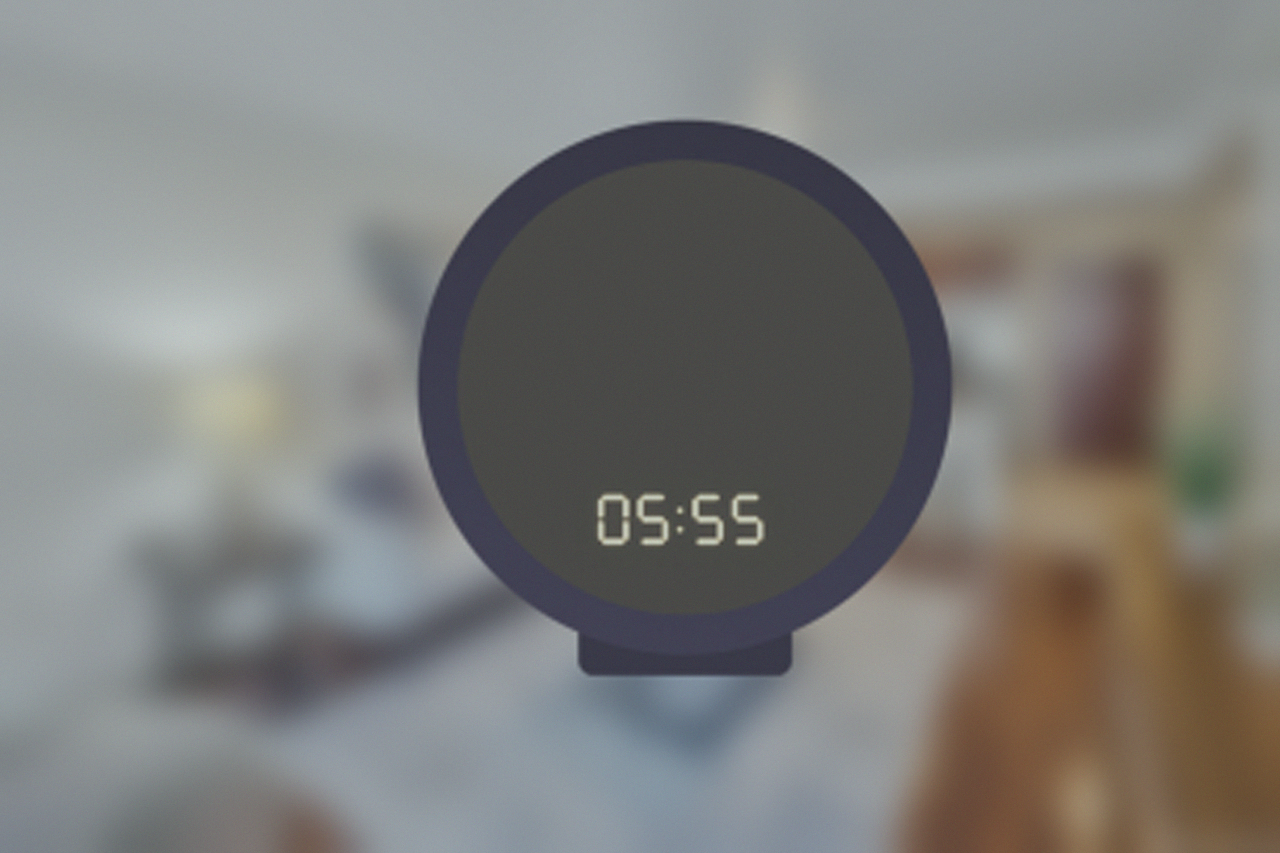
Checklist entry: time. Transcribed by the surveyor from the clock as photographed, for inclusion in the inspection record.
5:55
